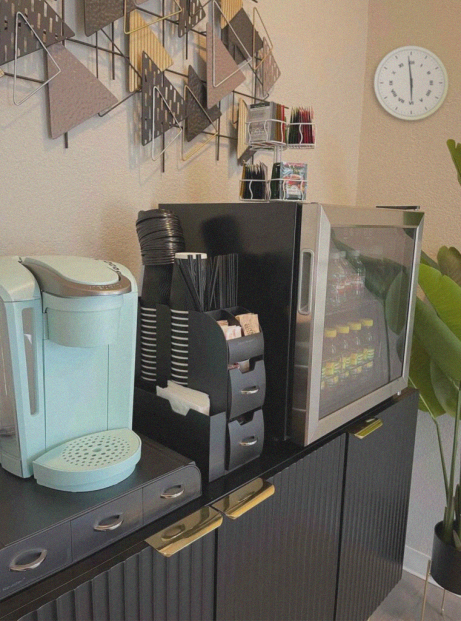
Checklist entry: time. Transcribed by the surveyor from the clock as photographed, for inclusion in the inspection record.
5:59
